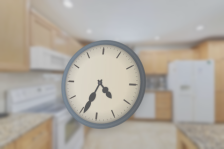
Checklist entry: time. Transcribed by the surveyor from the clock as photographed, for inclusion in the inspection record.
4:34
